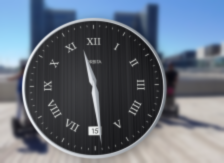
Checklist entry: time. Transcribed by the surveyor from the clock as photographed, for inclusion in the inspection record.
11:29
